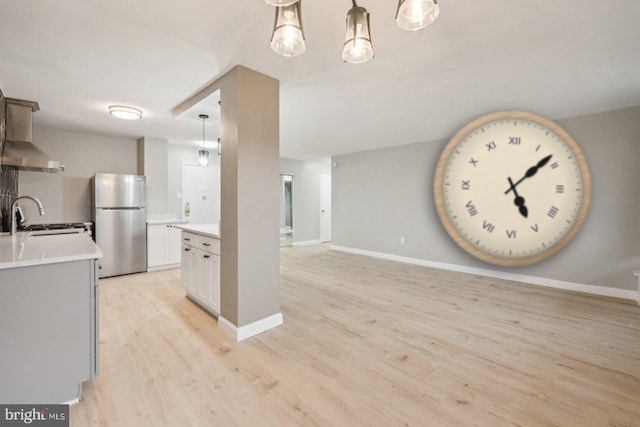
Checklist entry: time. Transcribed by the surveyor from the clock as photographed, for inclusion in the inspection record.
5:08
